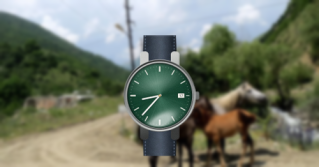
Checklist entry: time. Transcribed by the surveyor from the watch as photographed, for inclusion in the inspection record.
8:37
